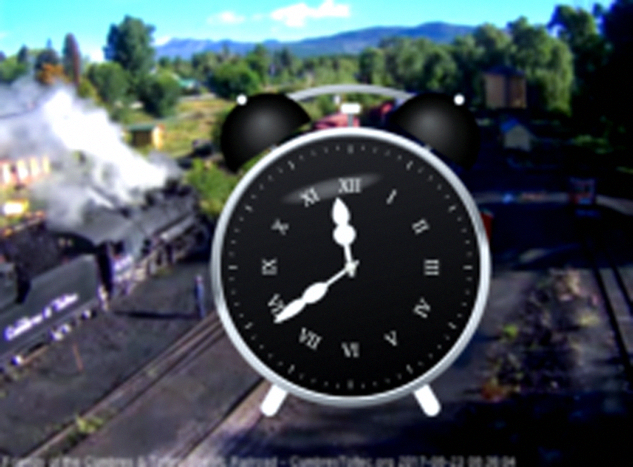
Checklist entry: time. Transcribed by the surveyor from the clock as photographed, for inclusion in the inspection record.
11:39
